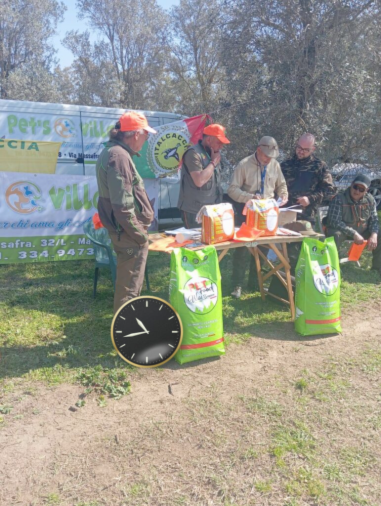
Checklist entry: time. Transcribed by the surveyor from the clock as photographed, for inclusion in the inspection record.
10:43
